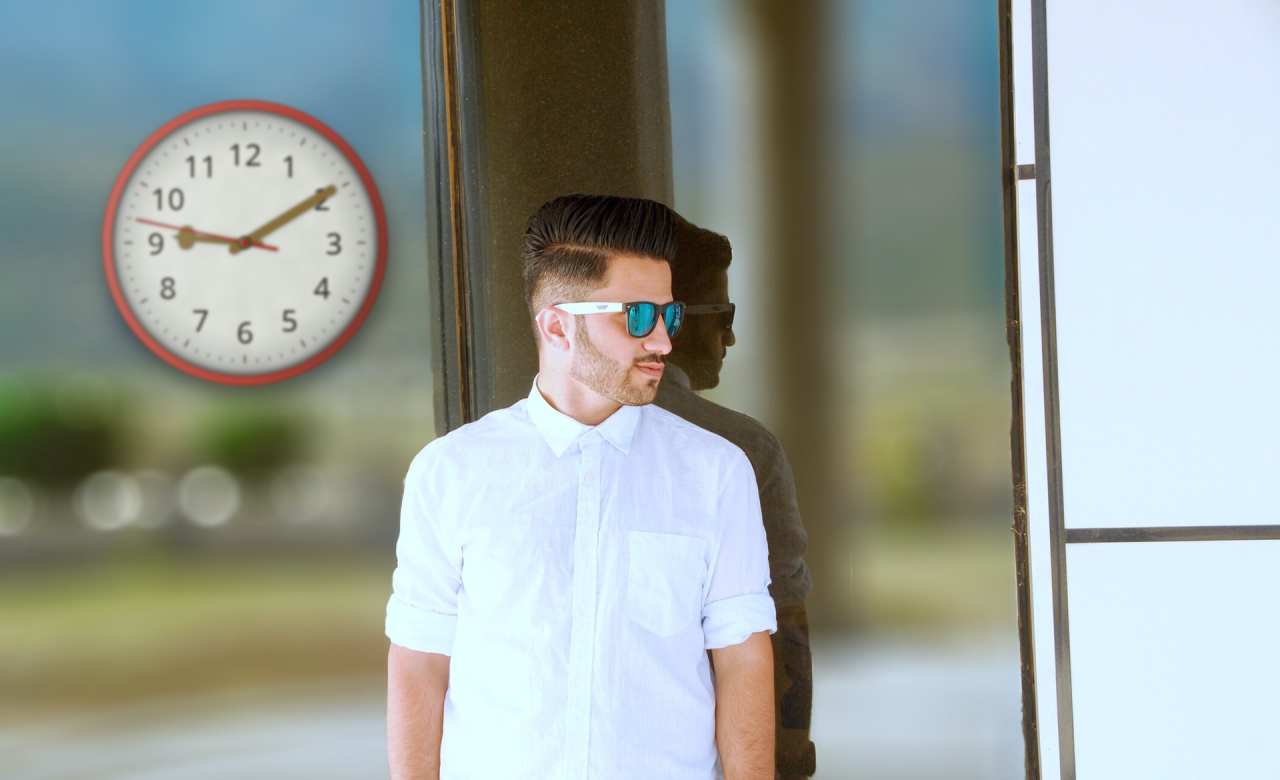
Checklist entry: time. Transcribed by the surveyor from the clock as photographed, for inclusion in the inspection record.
9:09:47
